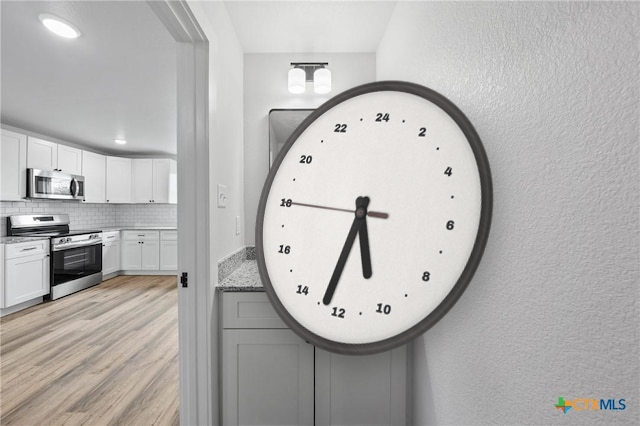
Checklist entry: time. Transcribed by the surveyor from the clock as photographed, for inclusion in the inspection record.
10:31:45
